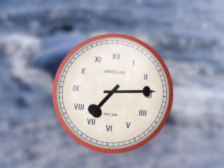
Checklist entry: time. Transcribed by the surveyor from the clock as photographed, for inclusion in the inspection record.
7:14
